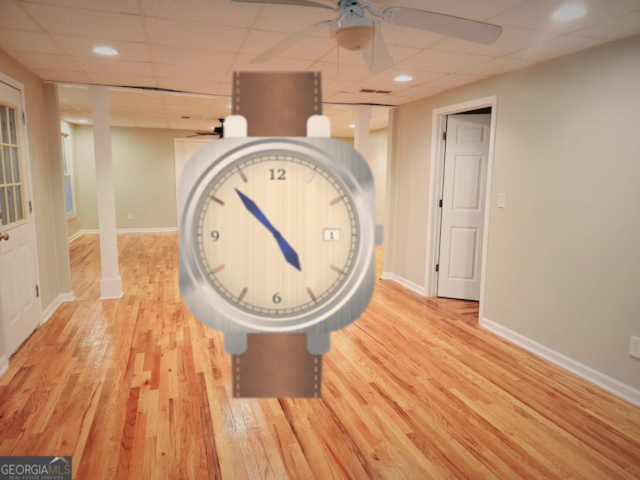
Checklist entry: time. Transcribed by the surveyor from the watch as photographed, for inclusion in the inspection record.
4:53
